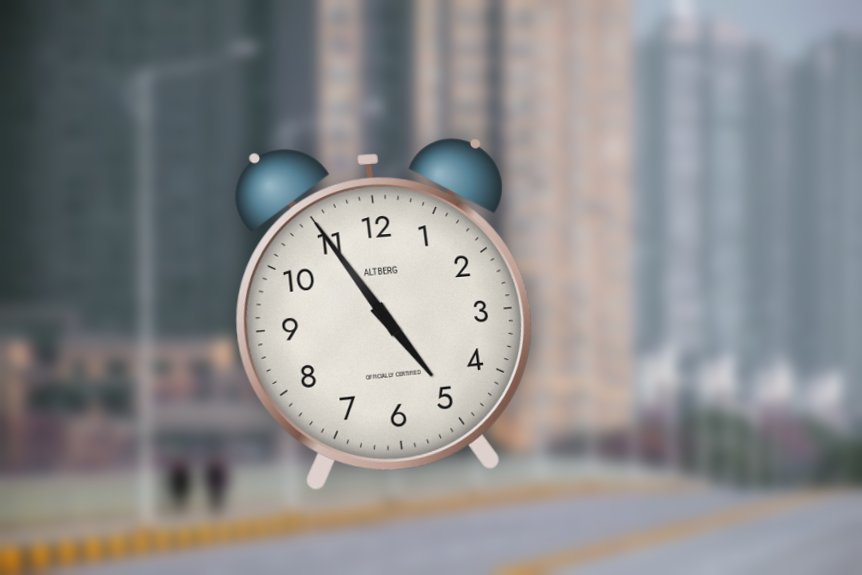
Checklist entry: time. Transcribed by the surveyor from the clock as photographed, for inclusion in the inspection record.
4:55
